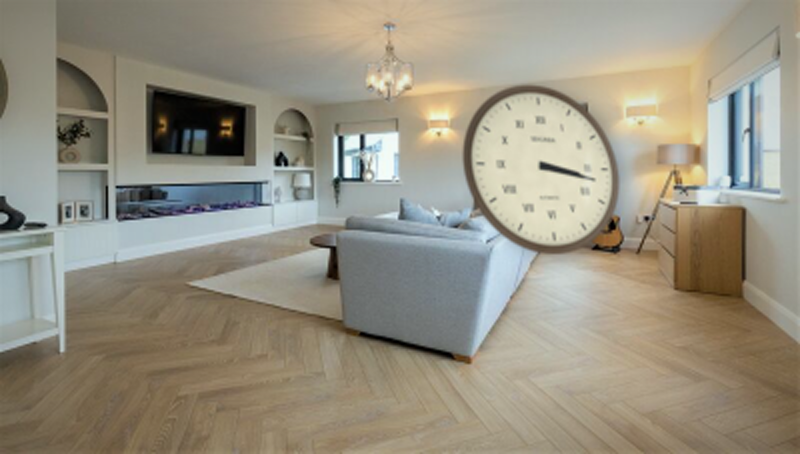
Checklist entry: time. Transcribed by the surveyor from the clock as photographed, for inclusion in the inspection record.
3:17
